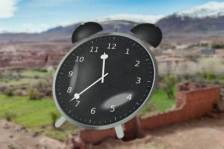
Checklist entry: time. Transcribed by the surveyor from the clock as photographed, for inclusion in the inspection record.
11:37
